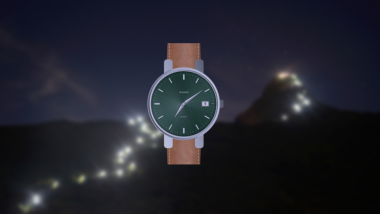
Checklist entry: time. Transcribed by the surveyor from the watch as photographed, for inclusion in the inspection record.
7:09
